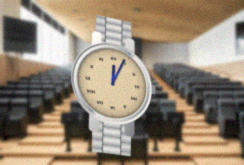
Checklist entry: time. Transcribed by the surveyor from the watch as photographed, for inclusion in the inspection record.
12:04
